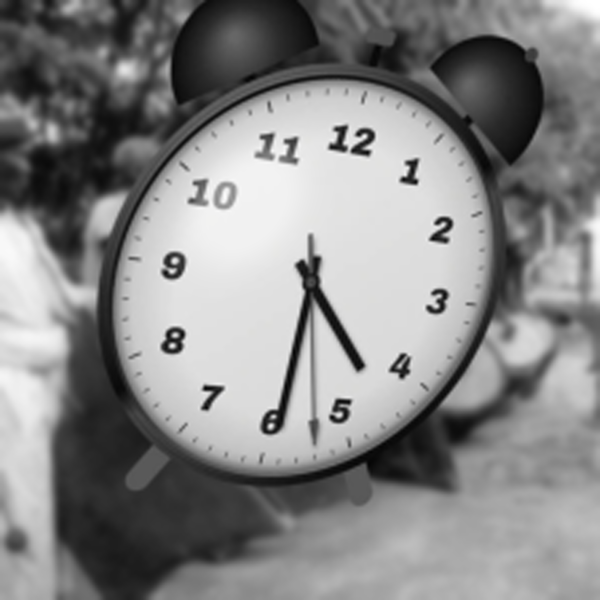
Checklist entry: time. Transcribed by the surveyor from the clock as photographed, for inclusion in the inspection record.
4:29:27
